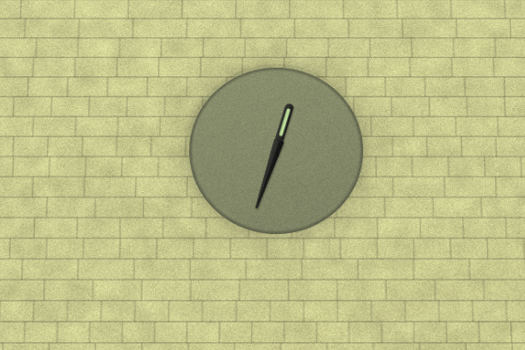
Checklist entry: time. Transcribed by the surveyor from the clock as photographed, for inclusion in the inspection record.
12:33
